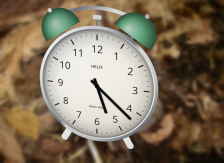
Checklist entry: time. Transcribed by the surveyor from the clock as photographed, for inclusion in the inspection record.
5:22
